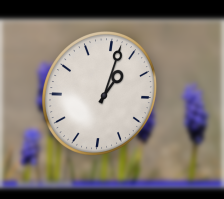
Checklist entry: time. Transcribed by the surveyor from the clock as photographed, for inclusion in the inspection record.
1:02
